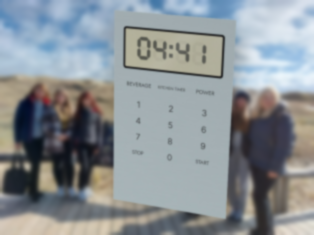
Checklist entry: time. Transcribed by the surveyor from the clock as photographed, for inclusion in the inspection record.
4:41
